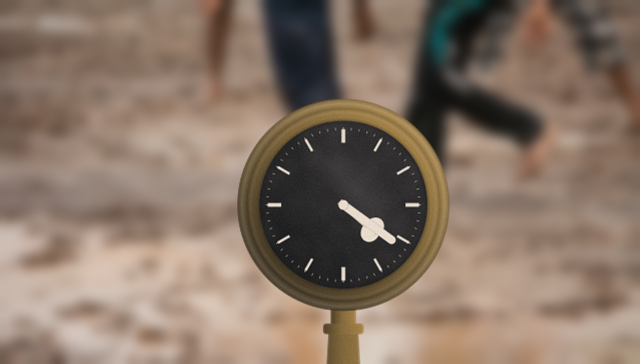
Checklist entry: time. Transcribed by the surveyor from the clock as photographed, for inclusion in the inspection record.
4:21
